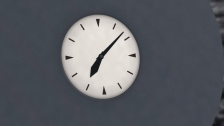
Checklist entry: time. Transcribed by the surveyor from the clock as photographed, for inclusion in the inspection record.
7:08
